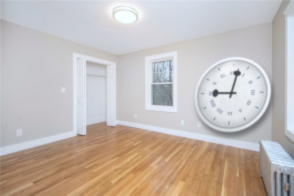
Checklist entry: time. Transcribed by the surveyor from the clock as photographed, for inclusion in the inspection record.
9:02
